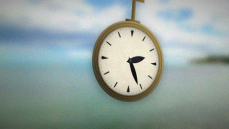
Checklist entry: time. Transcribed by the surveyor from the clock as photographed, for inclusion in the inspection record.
2:26
